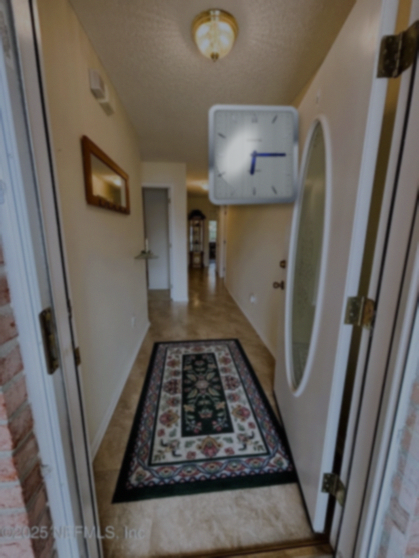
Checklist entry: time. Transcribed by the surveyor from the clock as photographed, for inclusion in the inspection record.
6:15
